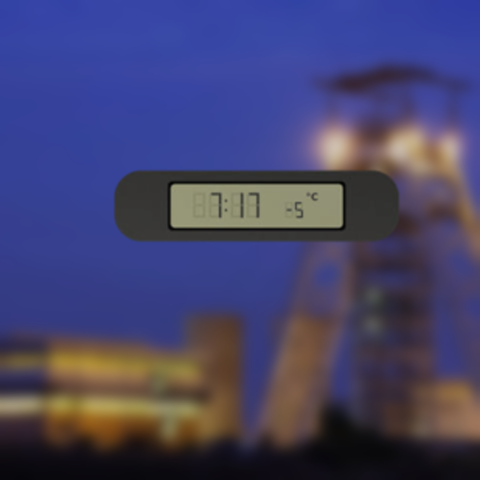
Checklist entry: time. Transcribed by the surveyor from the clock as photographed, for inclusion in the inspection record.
7:17
